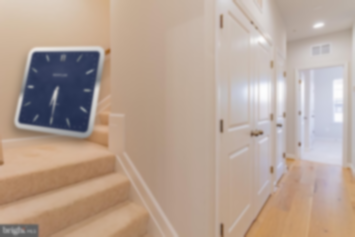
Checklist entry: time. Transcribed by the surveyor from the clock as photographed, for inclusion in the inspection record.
6:30
